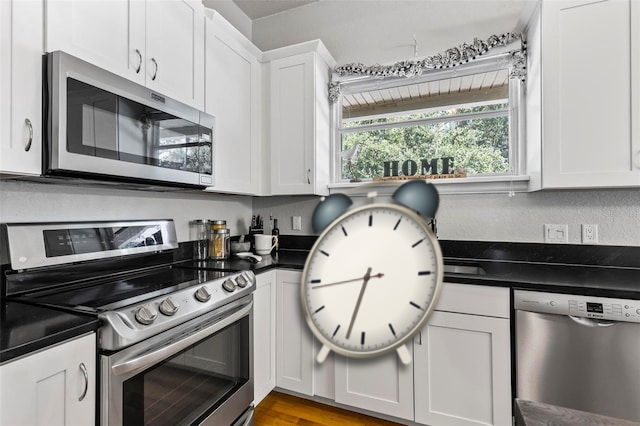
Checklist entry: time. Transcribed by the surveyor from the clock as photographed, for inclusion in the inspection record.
6:32:44
